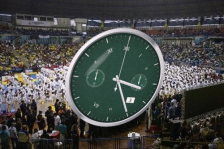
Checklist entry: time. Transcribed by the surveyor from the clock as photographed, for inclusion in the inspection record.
3:25
